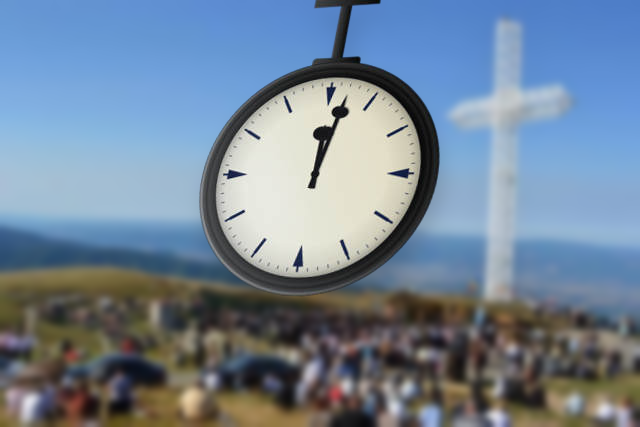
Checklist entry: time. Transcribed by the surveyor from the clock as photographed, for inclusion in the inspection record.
12:02
